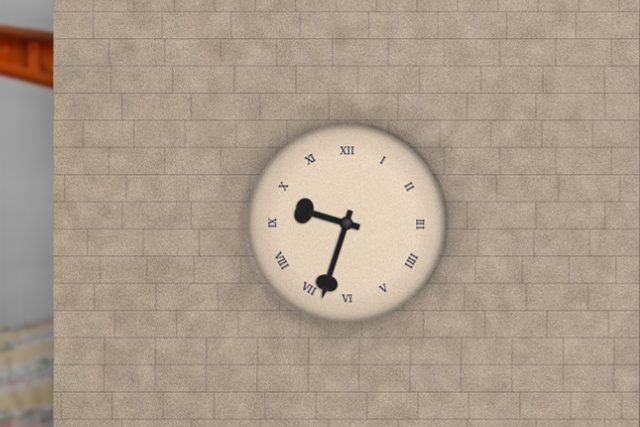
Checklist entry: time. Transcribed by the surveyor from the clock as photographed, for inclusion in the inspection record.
9:33
